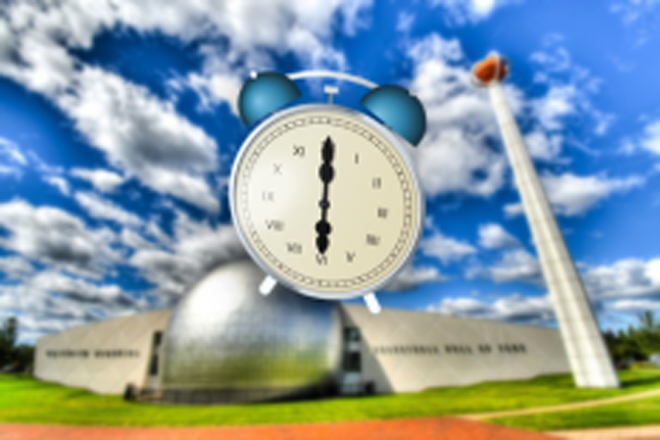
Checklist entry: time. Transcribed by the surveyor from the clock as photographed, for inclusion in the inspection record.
6:00
